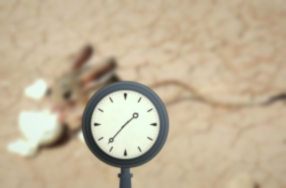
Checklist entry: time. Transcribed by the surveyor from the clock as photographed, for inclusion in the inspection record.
1:37
